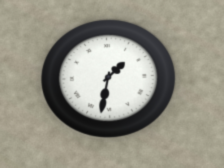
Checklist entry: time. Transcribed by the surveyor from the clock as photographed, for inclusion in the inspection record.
1:32
